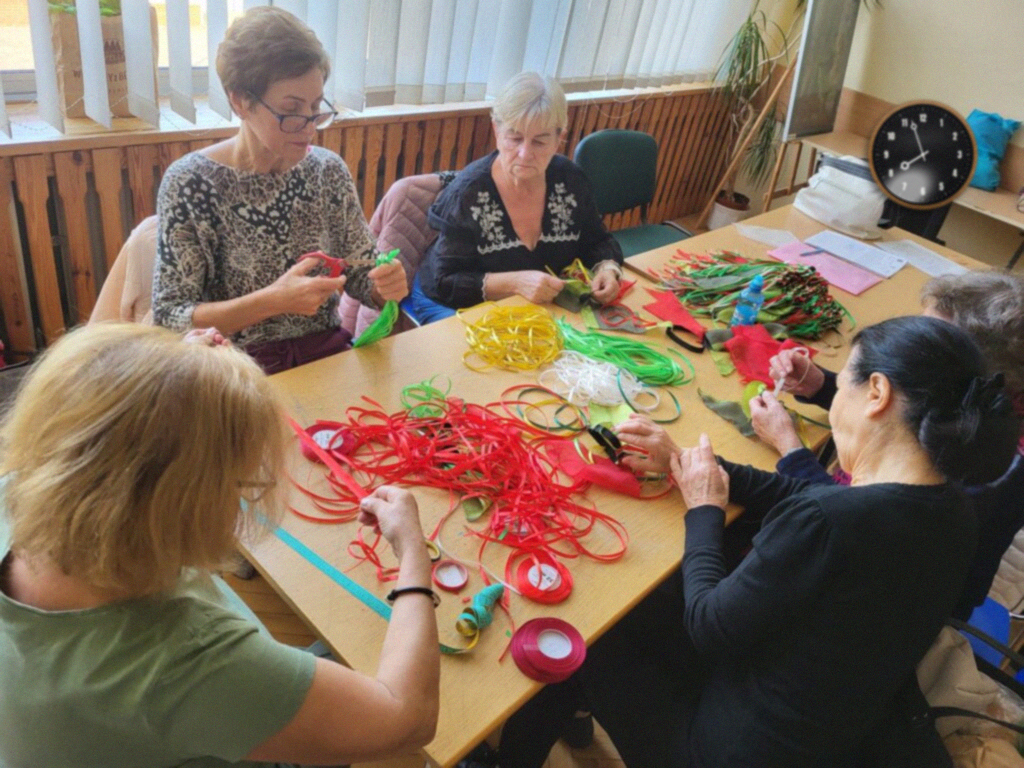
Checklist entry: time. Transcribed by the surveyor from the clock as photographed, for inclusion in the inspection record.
7:57
